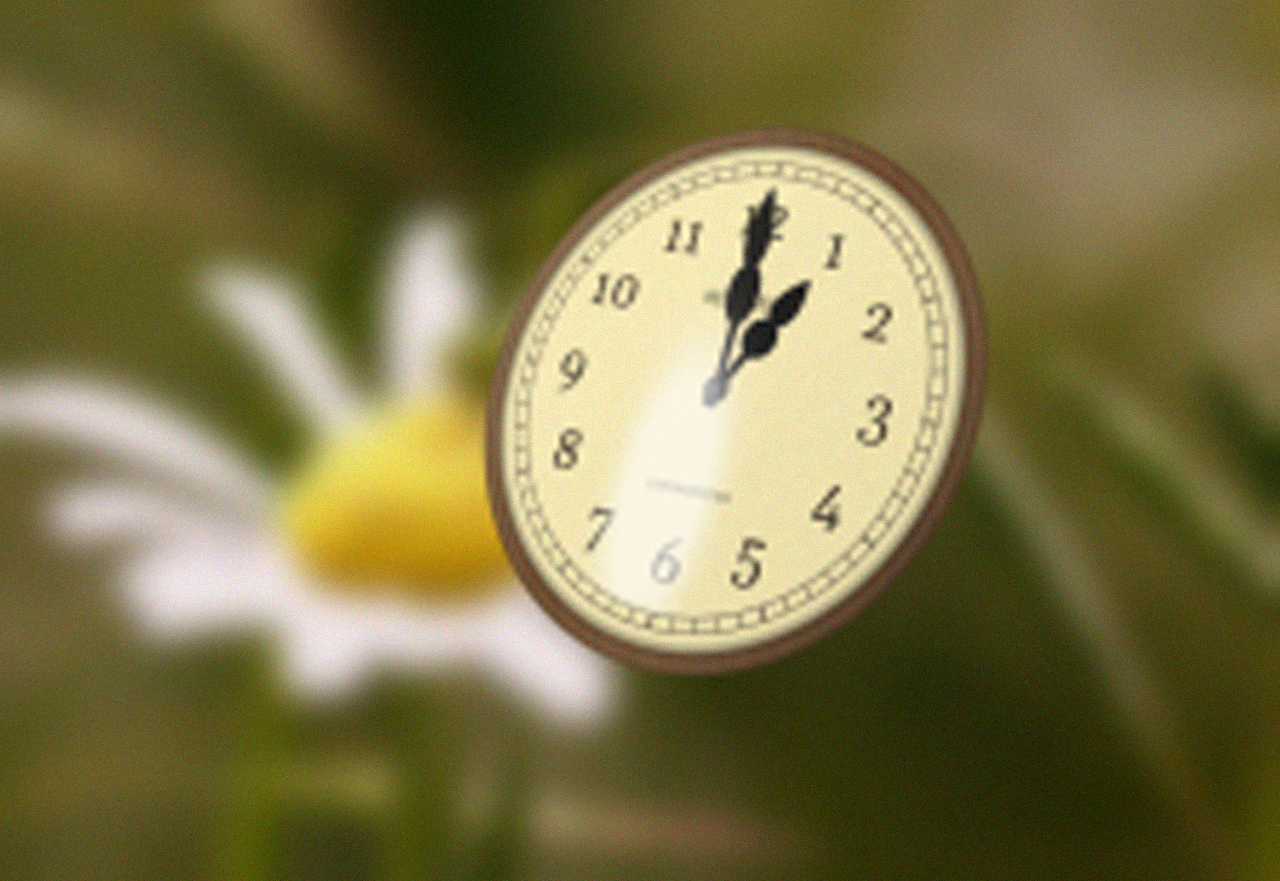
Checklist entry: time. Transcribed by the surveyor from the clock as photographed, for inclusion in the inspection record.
1:00
